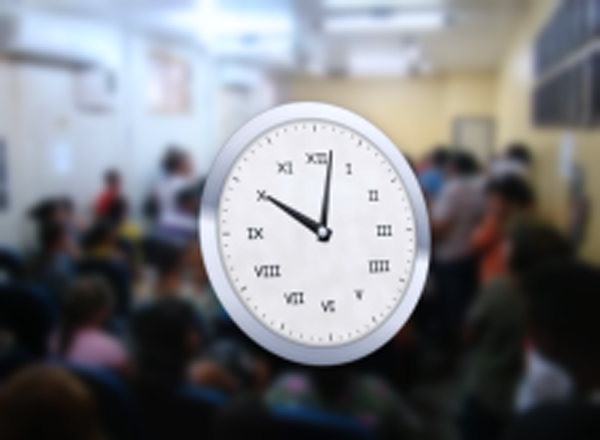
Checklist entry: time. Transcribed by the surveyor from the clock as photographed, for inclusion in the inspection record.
10:02
